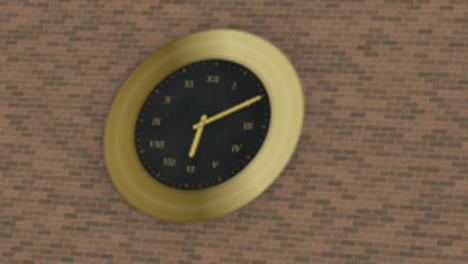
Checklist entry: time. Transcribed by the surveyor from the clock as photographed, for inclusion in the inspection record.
6:10
